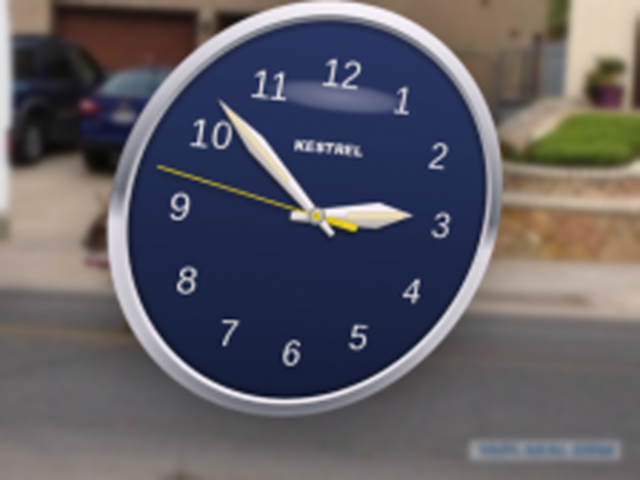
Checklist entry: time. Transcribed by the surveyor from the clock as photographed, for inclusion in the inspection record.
2:51:47
